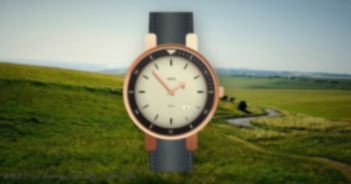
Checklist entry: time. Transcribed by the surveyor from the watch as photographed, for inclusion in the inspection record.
1:53
